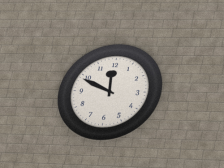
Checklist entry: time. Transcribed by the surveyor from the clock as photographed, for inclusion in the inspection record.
11:49
